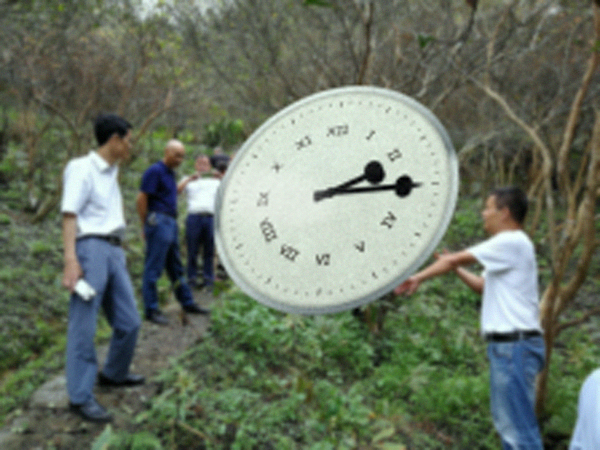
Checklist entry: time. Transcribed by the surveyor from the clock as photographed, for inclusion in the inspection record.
2:15
